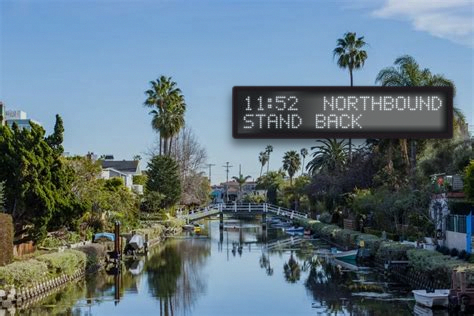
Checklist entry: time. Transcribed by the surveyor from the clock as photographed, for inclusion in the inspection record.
11:52
